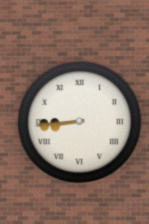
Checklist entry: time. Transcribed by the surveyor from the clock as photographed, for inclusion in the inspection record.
8:44
